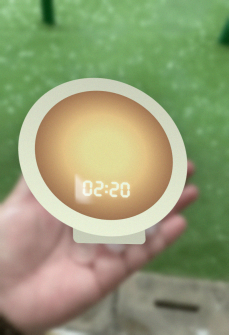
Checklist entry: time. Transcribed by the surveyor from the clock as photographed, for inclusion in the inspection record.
2:20
